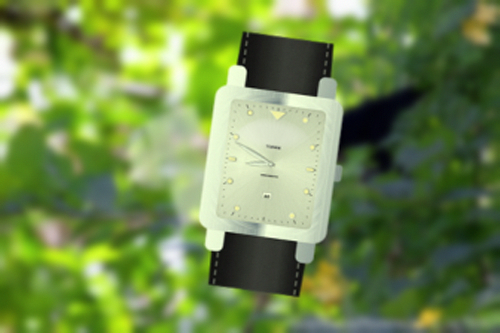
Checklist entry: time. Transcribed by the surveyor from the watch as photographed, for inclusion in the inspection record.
8:49
